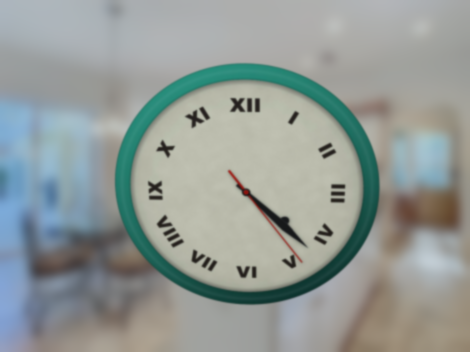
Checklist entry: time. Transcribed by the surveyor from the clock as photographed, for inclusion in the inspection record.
4:22:24
